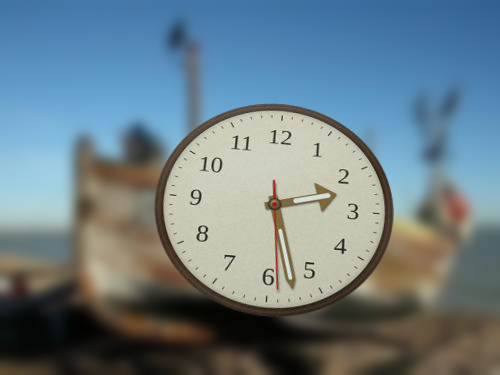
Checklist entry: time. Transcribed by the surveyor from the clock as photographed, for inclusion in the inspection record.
2:27:29
